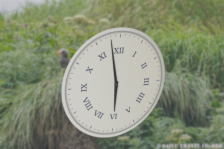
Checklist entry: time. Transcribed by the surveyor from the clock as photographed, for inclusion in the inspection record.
5:58
